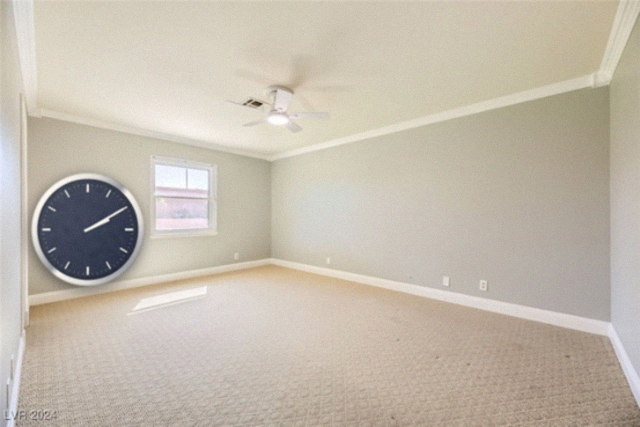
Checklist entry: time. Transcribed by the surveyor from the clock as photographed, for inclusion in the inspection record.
2:10
